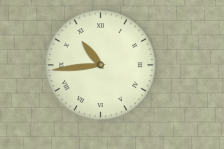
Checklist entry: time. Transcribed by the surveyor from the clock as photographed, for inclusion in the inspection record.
10:44
